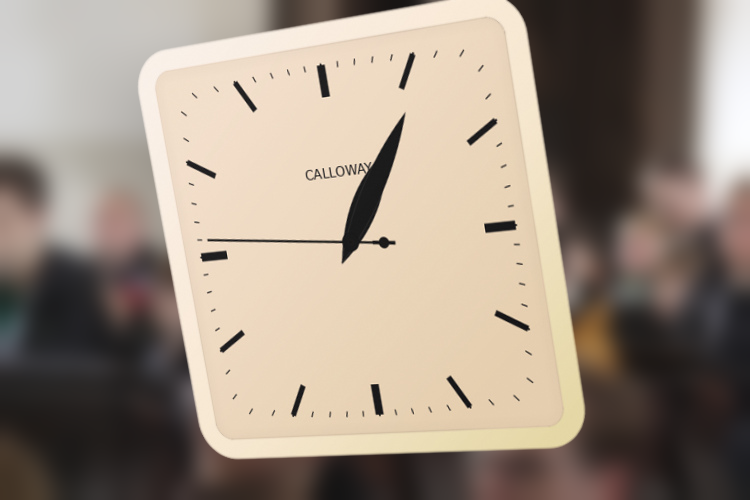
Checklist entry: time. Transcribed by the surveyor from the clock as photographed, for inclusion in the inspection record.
1:05:46
